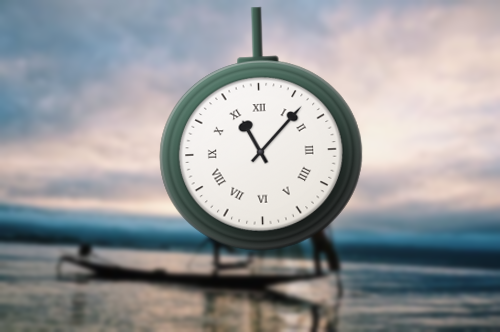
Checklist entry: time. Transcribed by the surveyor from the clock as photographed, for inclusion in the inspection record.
11:07
